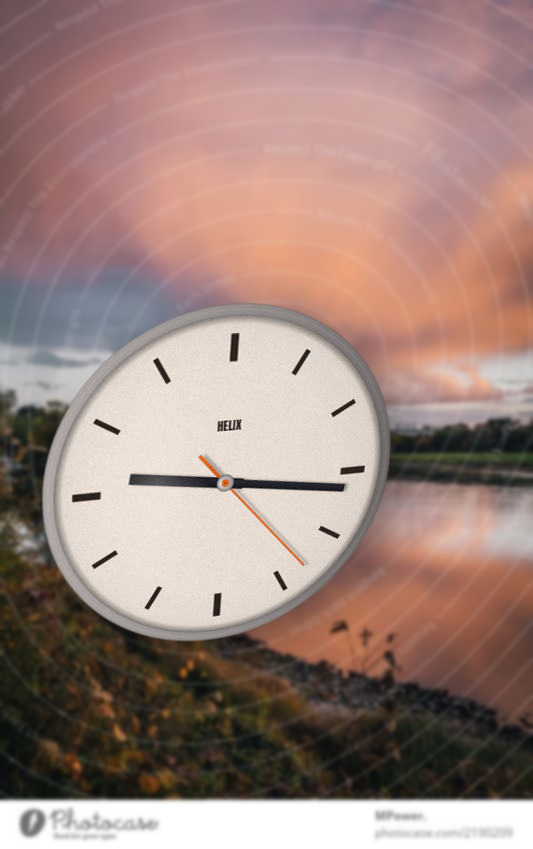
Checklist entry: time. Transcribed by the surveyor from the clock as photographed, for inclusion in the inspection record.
9:16:23
